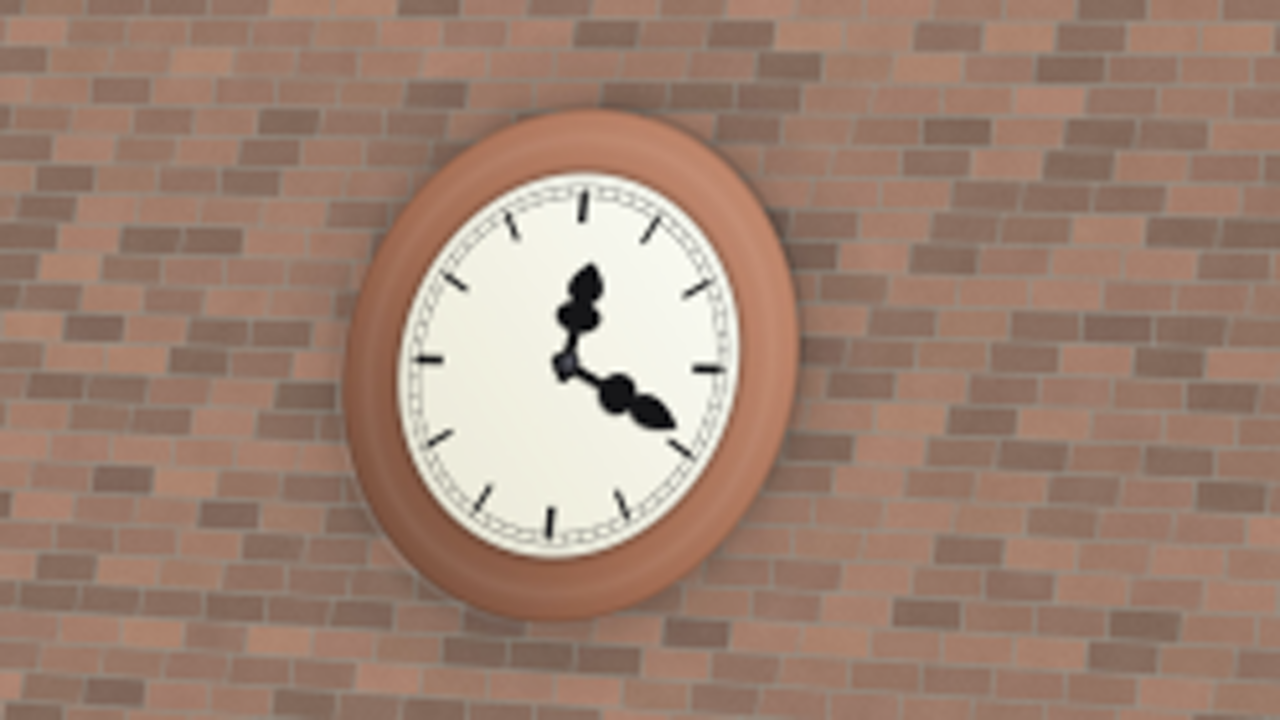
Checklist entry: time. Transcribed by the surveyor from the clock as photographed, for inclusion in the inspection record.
12:19
